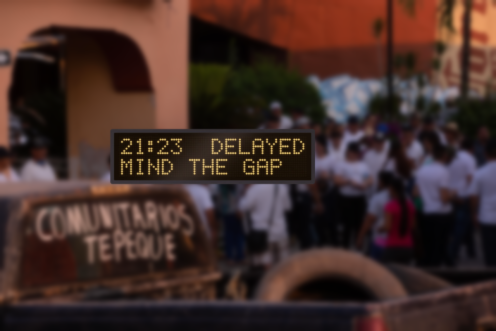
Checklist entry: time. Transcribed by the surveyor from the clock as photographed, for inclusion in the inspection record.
21:23
